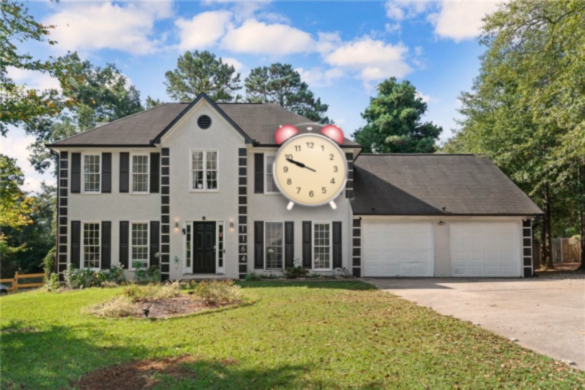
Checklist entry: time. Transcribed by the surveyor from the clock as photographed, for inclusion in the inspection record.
9:49
